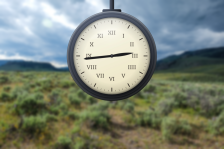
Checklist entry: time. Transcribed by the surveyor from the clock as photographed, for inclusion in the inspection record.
2:44
